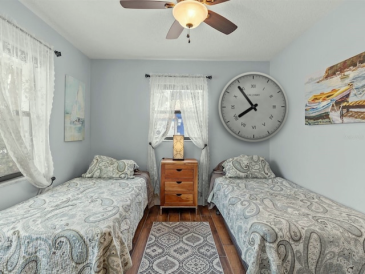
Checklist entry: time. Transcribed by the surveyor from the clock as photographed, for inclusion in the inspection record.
7:54
